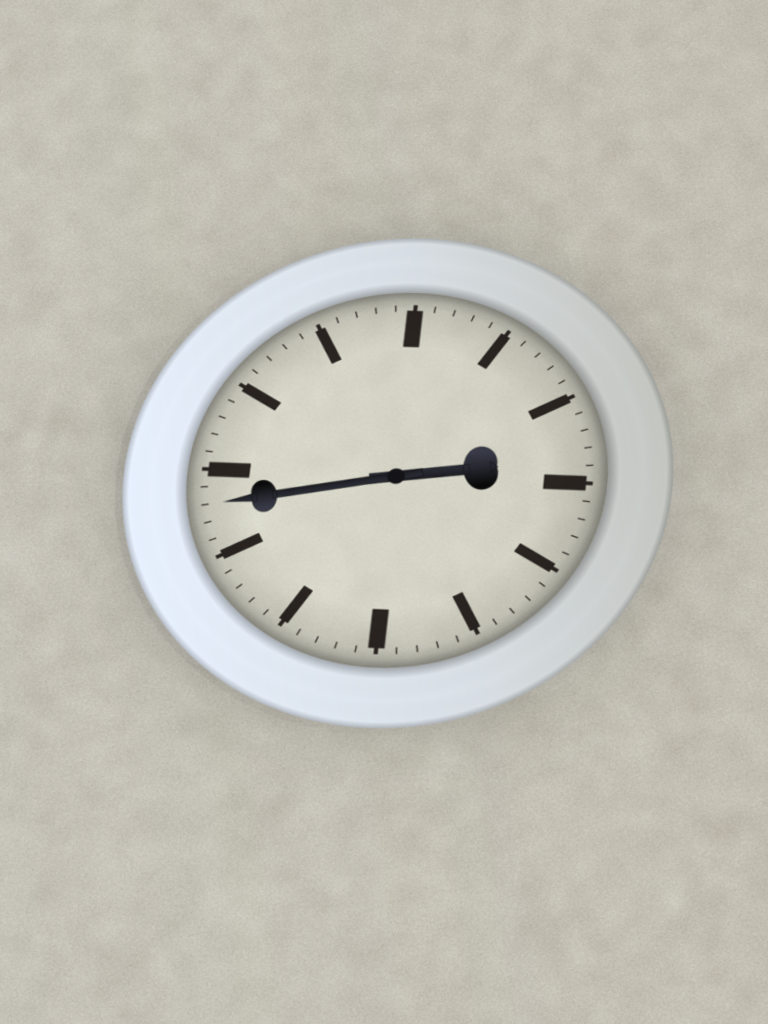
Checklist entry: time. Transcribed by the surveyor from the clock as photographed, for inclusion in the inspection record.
2:43
